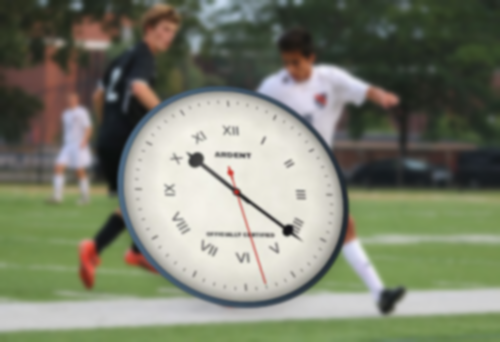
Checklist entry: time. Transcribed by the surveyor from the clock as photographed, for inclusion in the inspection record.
10:21:28
